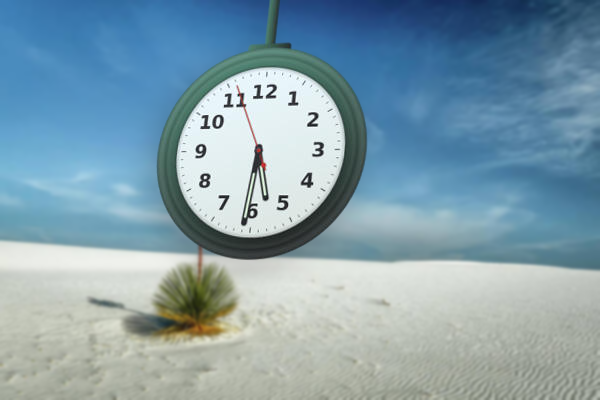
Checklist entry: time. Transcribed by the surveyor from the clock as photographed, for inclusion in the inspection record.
5:30:56
